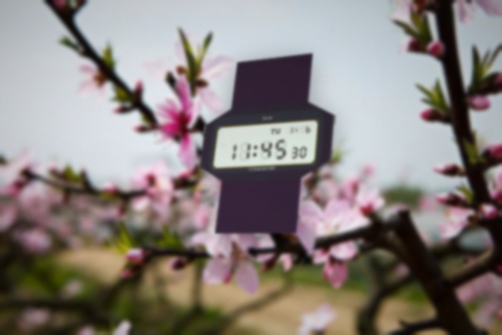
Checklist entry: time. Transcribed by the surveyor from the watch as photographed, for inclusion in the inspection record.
11:45
